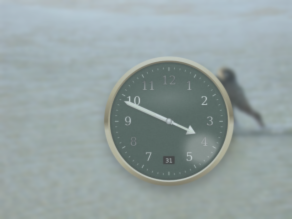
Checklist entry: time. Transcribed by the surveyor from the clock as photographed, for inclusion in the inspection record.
3:49
